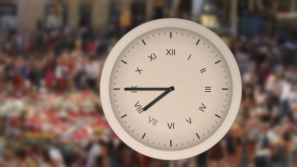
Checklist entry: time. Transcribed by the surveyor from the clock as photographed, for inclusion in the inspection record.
7:45
